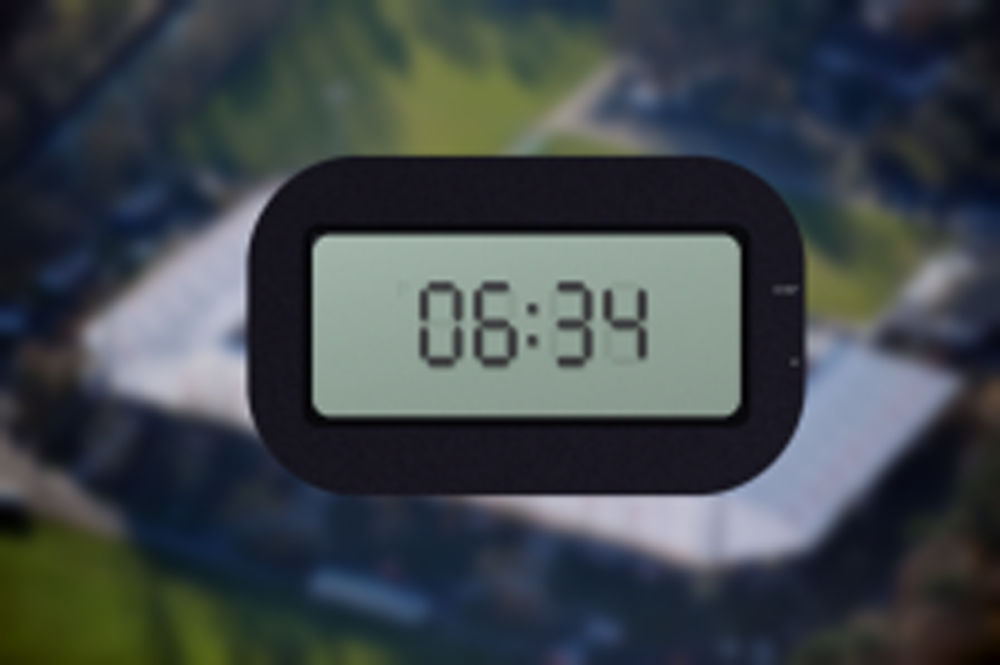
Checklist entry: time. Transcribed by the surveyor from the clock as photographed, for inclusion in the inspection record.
6:34
